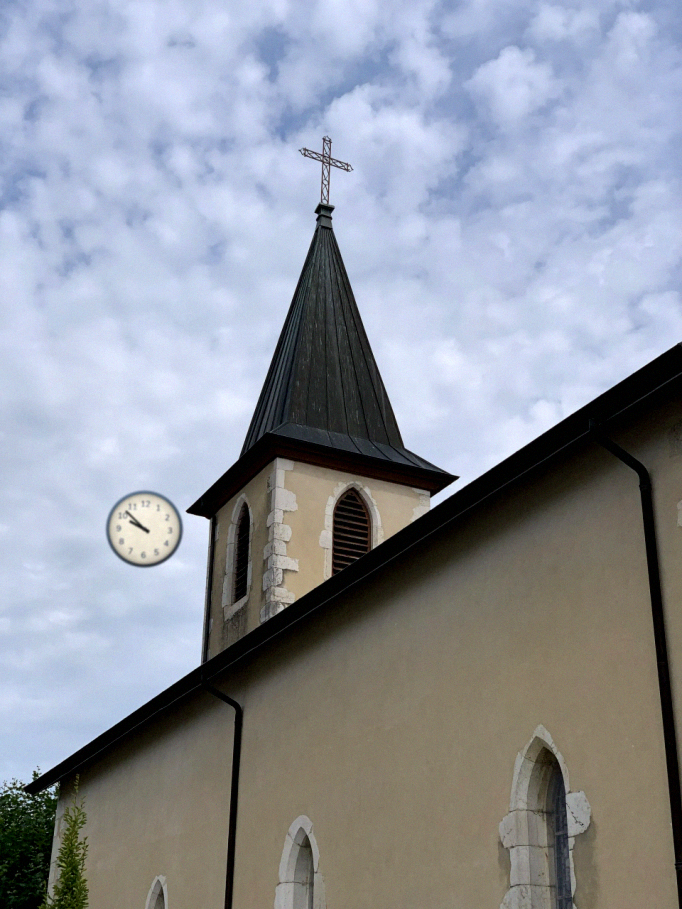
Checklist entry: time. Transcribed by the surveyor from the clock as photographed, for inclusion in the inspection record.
9:52
